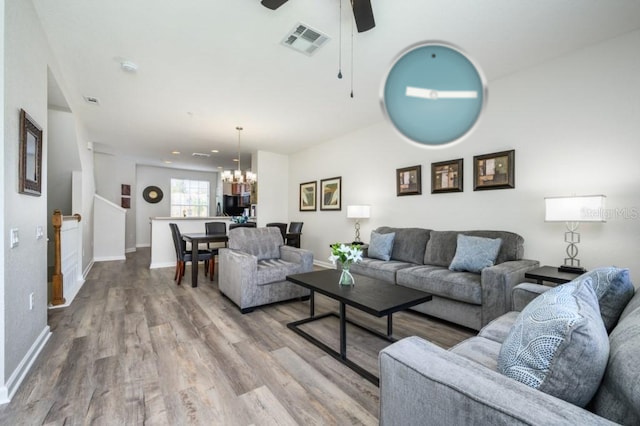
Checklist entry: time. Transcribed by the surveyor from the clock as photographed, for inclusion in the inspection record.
9:15
